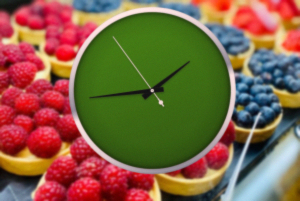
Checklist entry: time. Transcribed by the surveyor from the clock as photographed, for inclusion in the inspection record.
1:43:54
